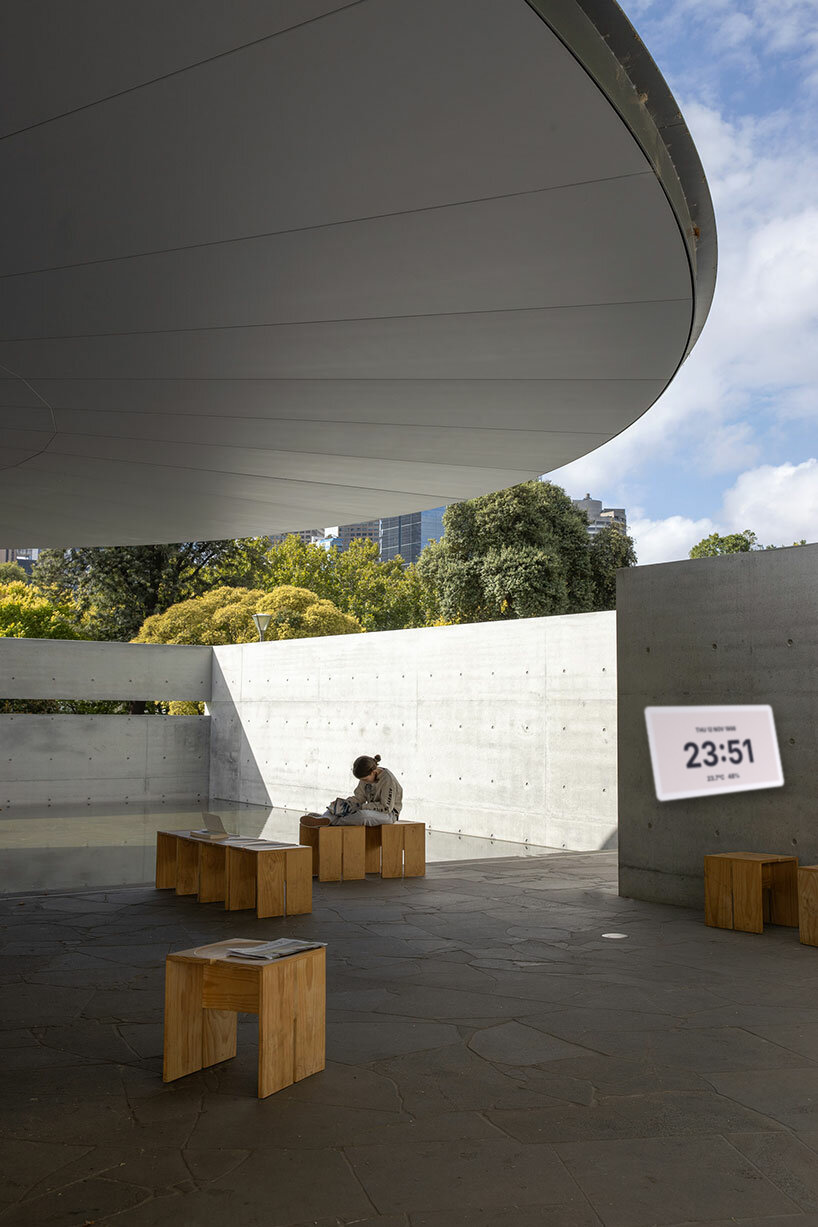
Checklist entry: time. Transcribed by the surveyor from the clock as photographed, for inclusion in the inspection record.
23:51
